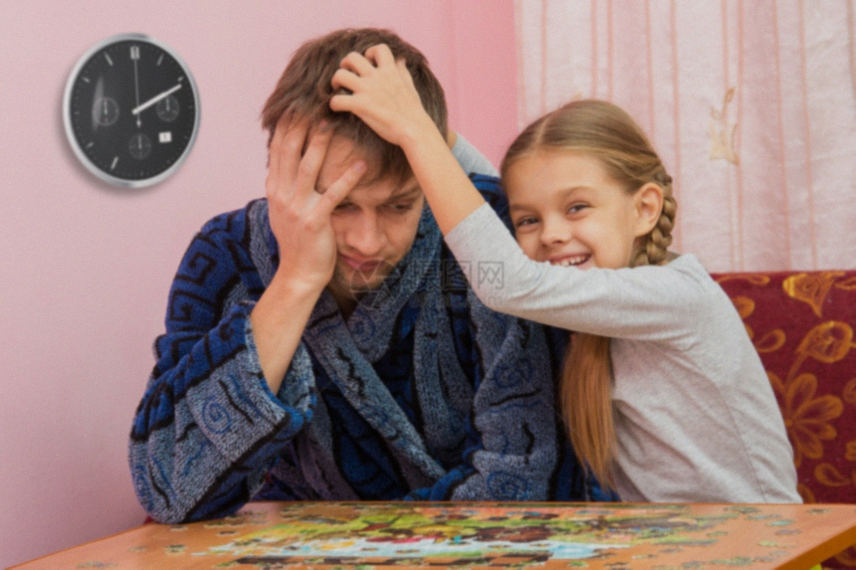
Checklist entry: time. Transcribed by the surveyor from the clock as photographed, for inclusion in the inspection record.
2:11
